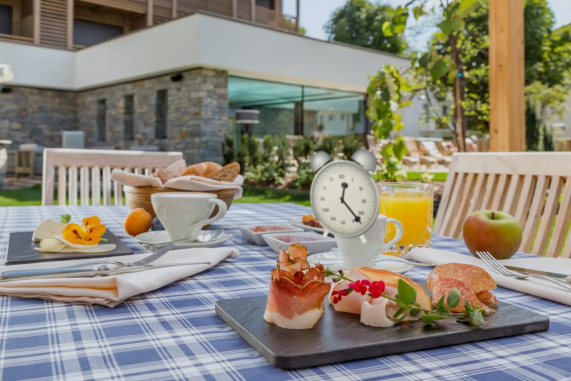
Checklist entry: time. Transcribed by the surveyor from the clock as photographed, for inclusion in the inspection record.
12:23
